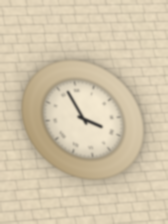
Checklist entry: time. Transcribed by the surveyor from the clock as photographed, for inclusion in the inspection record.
3:57
